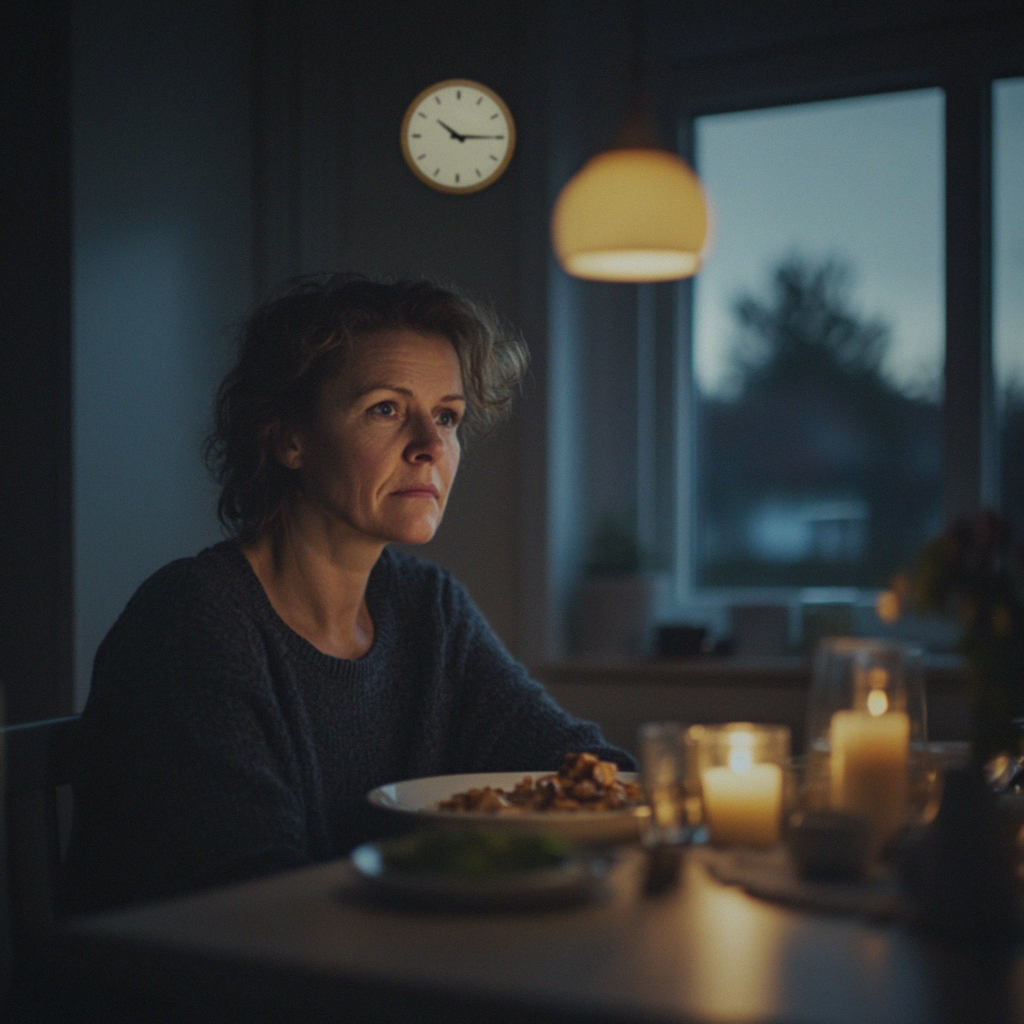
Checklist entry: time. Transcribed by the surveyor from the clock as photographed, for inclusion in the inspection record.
10:15
